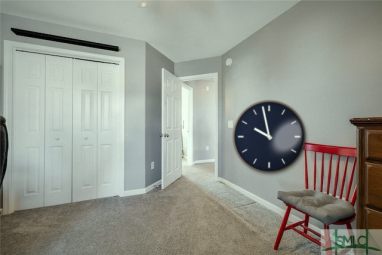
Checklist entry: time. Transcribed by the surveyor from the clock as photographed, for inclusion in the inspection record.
9:58
